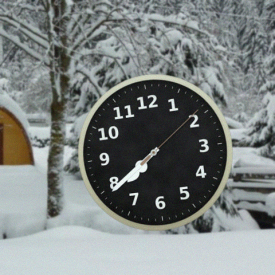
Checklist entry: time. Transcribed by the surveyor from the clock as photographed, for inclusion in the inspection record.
7:39:09
